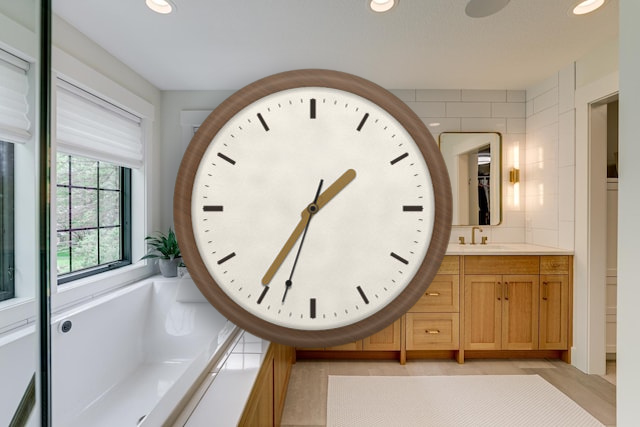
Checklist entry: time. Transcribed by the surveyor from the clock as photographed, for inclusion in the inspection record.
1:35:33
